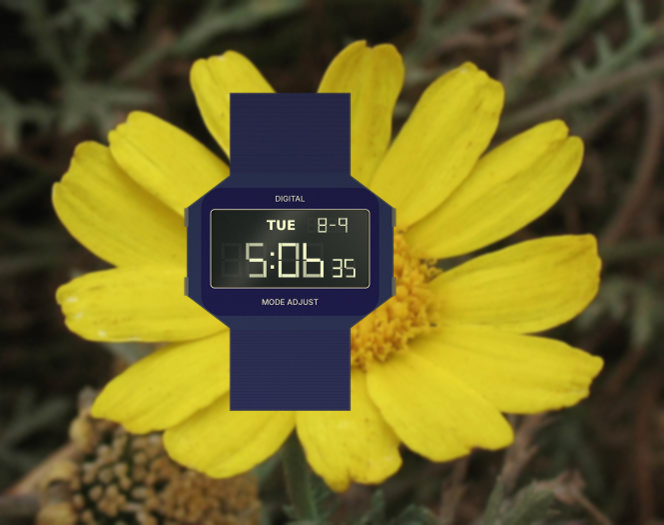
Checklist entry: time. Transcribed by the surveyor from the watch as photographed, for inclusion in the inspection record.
5:06:35
